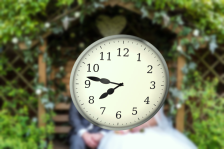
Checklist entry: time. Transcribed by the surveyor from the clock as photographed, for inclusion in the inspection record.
7:47
